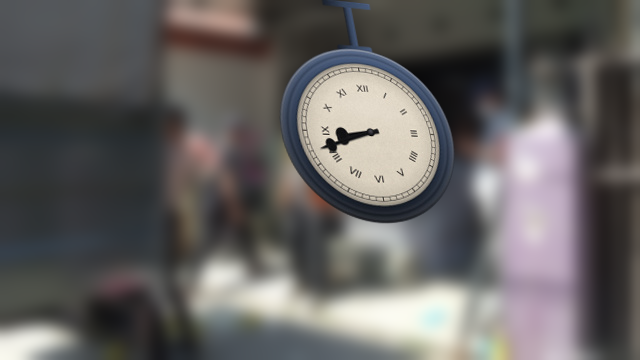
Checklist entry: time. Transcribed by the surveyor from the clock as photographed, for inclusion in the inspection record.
8:42
